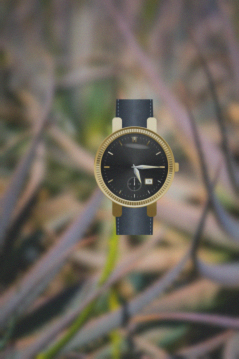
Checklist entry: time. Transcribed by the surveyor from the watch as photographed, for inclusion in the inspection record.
5:15
